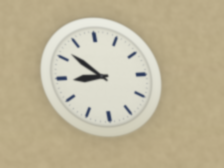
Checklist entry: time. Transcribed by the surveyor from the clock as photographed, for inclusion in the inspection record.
8:52
